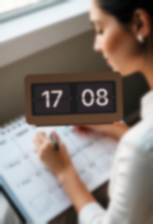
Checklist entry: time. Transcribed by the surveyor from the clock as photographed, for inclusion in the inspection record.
17:08
